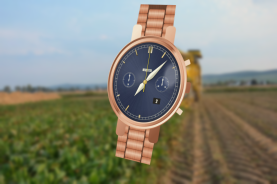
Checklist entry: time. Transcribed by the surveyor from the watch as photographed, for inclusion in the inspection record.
7:07
